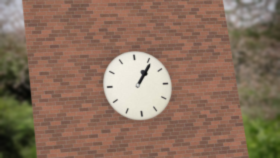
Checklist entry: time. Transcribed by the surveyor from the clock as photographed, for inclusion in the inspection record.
1:06
